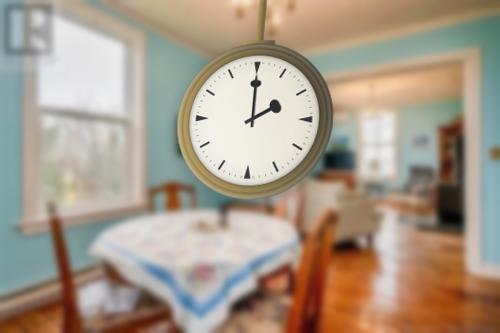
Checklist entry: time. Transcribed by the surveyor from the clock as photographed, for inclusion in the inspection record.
2:00
